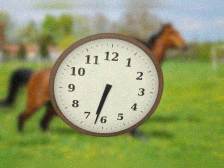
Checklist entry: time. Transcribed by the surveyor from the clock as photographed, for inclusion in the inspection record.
6:32
